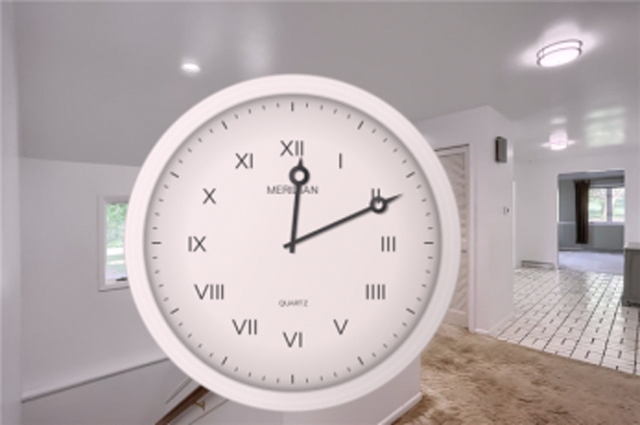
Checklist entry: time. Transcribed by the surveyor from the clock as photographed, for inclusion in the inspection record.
12:11
